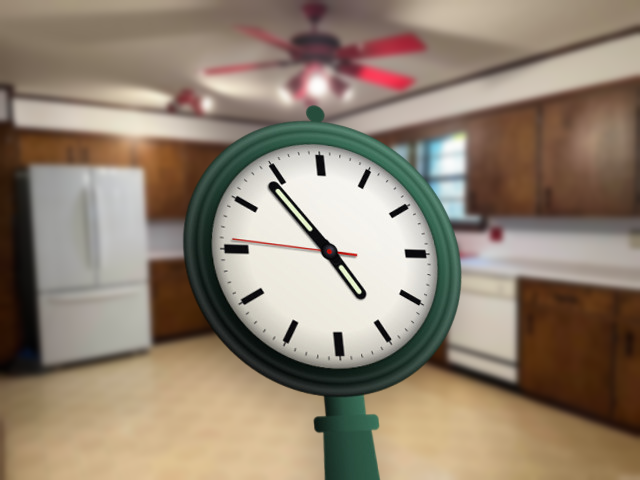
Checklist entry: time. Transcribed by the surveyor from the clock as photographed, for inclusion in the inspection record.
4:53:46
